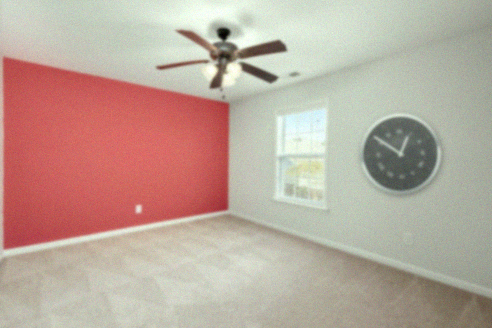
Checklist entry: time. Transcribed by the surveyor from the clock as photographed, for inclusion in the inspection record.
12:51
